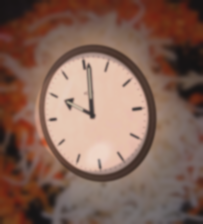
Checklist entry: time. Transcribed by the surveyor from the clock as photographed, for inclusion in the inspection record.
10:01
